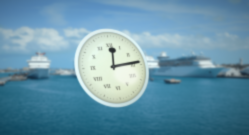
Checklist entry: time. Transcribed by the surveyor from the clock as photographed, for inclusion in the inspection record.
12:14
